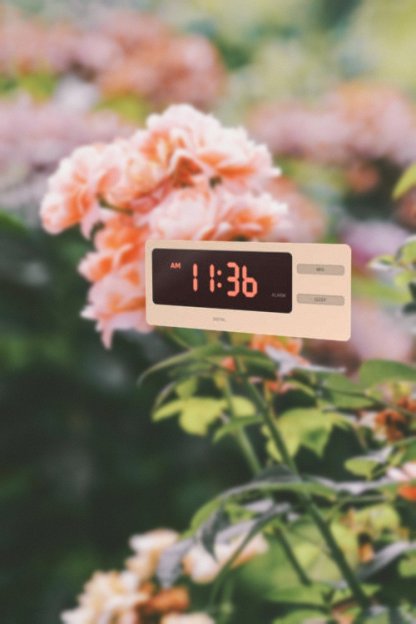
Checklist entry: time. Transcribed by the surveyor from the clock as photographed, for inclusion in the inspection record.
11:36
